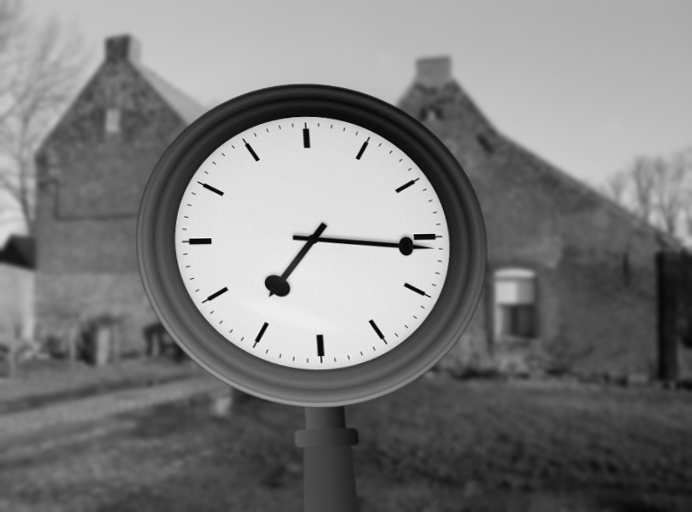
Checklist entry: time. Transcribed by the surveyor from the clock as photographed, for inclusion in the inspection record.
7:16
